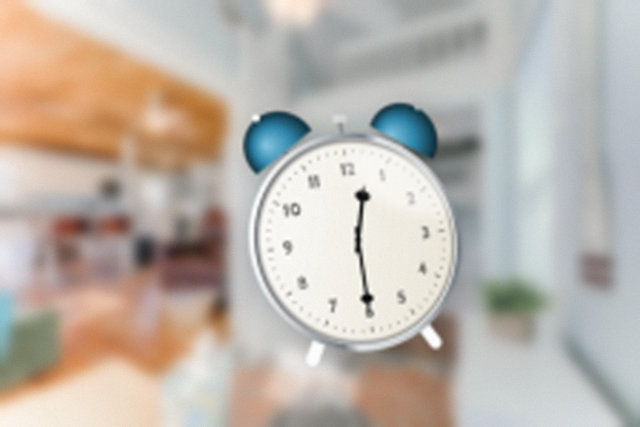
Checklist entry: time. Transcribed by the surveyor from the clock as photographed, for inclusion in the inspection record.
12:30
